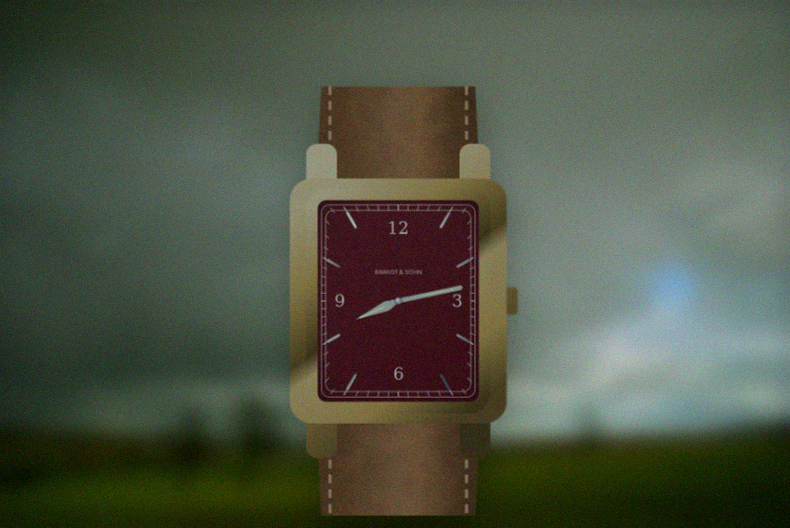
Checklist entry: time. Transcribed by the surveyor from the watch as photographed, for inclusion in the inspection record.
8:13
